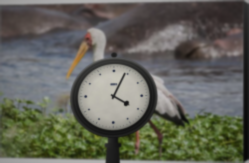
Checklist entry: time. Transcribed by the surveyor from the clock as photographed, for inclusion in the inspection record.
4:04
